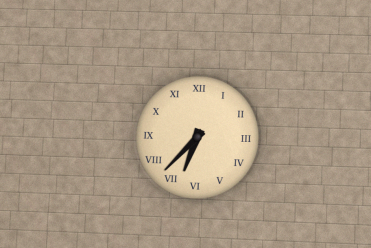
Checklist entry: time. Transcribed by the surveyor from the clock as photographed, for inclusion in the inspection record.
6:37
